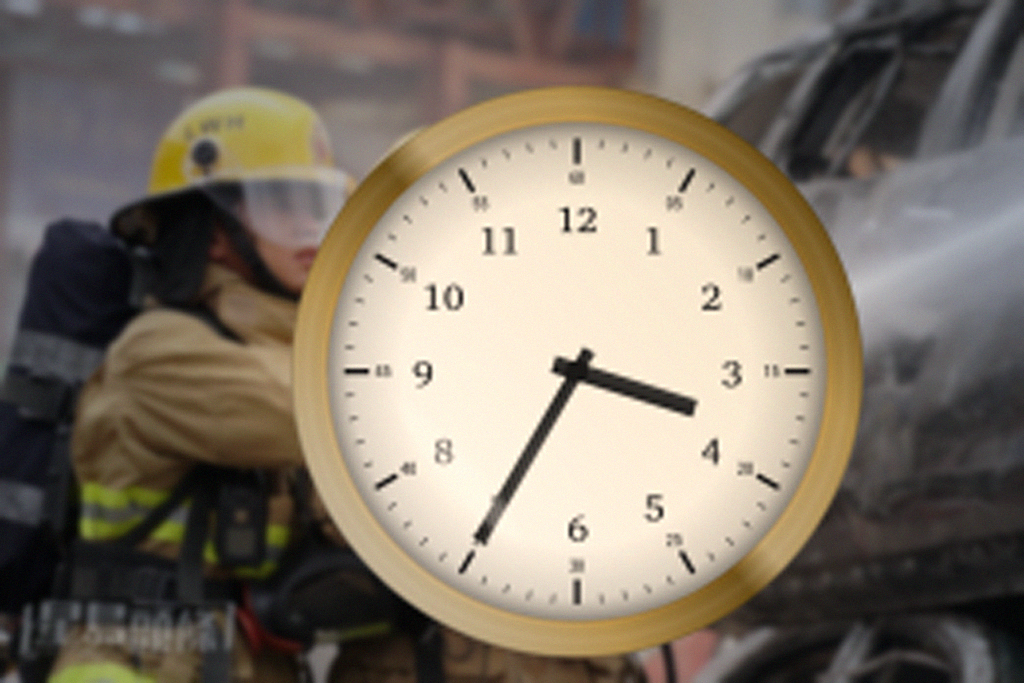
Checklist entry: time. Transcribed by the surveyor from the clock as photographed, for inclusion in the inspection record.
3:35
